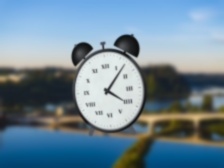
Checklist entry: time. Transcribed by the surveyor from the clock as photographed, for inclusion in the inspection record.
4:07
